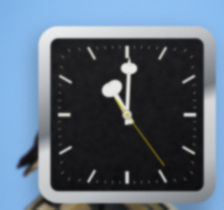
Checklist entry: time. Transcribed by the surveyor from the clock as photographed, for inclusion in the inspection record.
11:00:24
